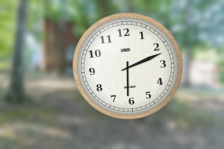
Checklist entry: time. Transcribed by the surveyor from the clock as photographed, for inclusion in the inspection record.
6:12
